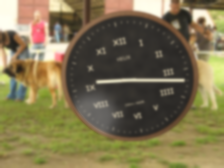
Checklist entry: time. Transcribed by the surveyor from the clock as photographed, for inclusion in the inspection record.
9:17
